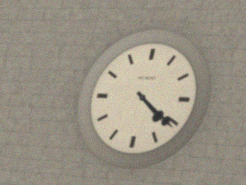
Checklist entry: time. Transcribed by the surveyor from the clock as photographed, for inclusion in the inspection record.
4:21
